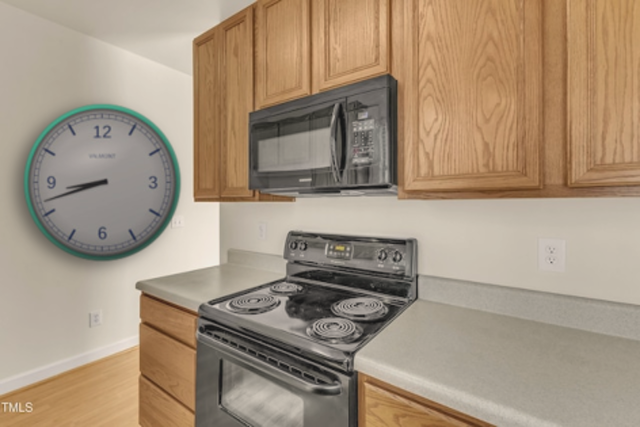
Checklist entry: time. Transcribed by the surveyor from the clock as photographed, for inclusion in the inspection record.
8:42
